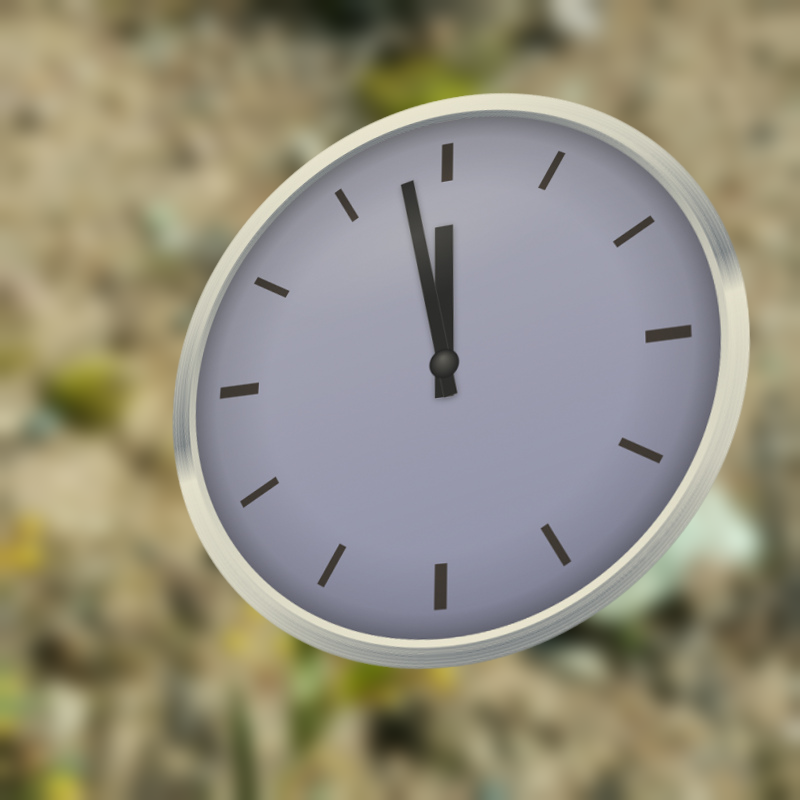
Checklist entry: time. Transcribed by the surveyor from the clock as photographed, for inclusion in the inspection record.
11:58
